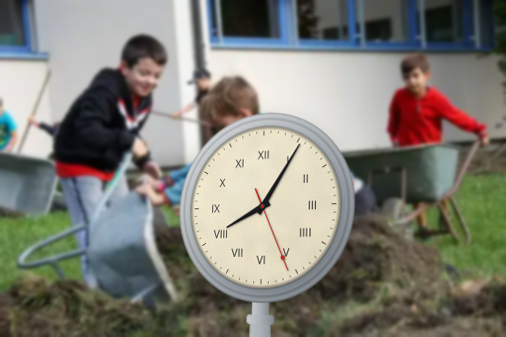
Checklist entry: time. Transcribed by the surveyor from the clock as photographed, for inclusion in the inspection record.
8:05:26
